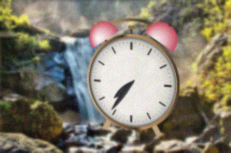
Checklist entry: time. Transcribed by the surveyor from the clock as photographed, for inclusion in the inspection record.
7:36
